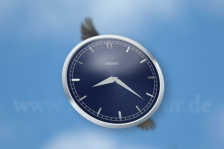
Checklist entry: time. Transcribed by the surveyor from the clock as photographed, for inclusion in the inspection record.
8:22
